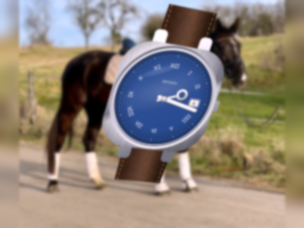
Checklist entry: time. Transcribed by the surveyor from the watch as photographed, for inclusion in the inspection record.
2:17
